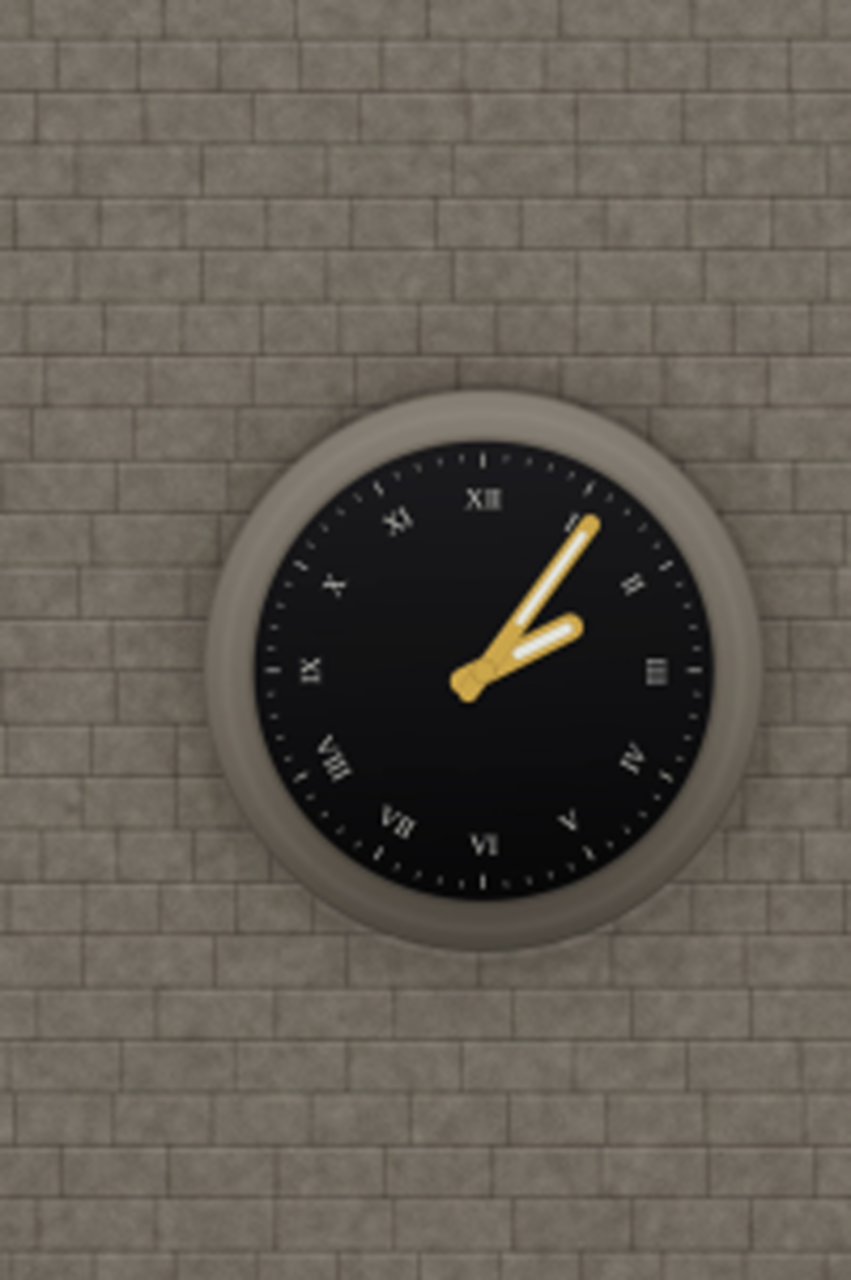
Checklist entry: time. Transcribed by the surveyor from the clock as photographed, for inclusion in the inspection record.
2:06
